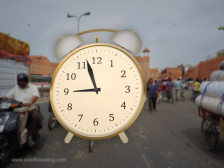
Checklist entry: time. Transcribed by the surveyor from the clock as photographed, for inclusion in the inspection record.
8:57
